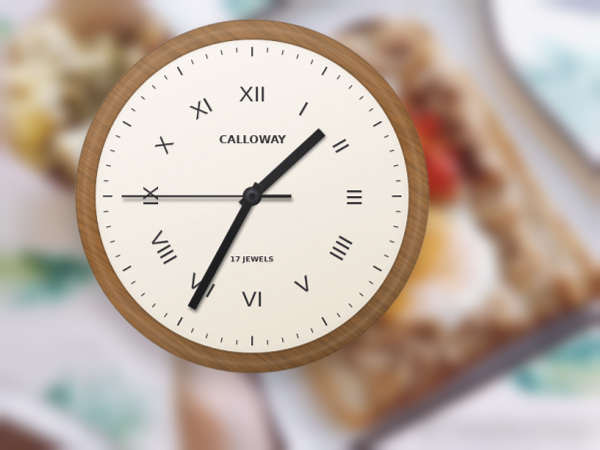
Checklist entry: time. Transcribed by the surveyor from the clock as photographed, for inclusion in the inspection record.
1:34:45
